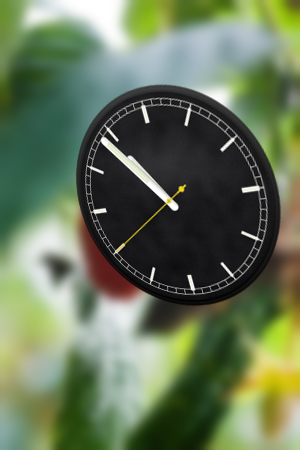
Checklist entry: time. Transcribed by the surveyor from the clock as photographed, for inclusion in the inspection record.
10:53:40
